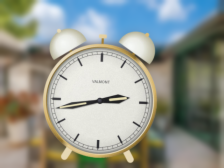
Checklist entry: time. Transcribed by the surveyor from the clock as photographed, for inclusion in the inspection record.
2:43
